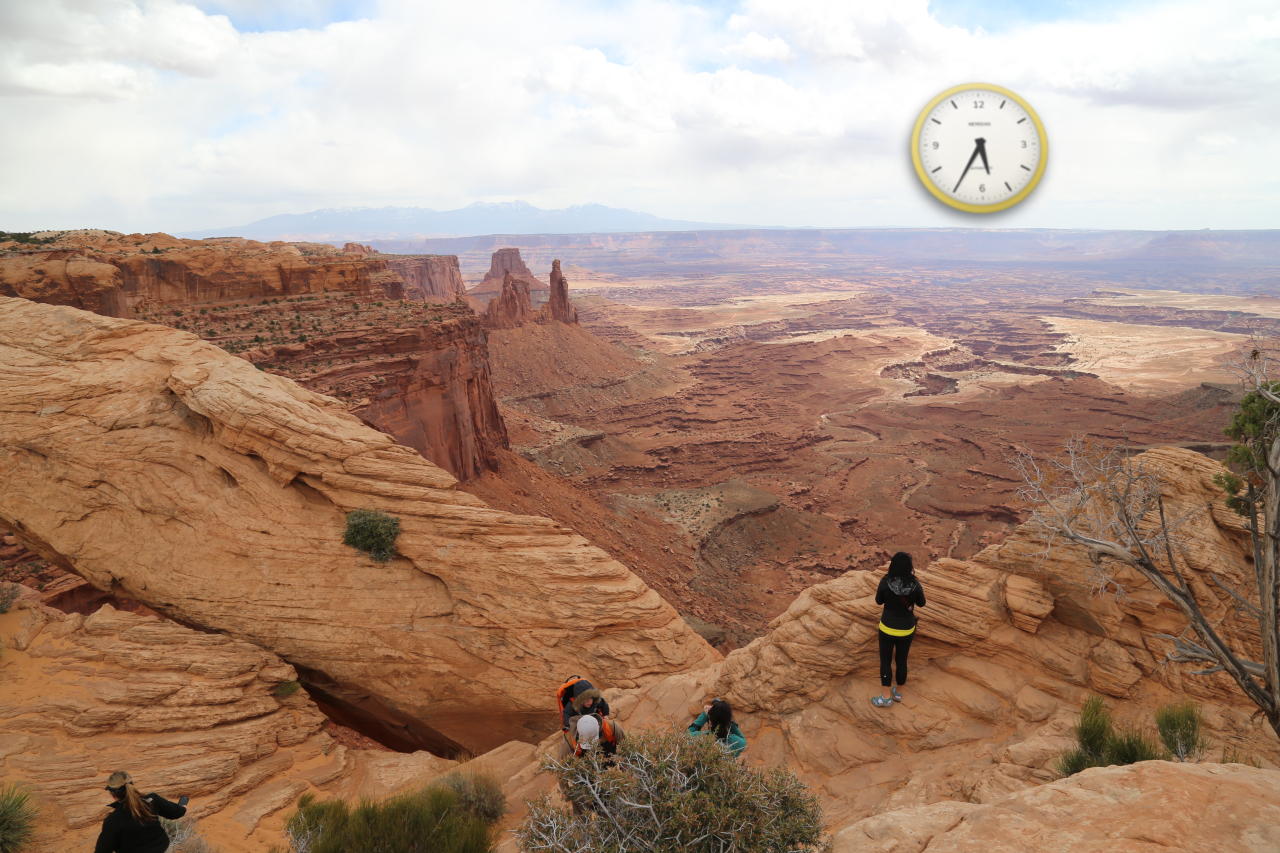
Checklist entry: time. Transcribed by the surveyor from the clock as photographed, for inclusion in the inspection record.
5:35
